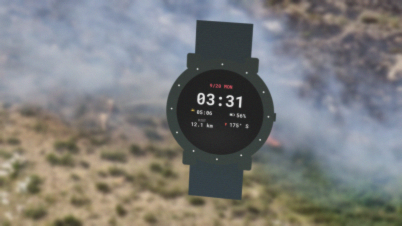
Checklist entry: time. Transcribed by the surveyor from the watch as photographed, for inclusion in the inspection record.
3:31
